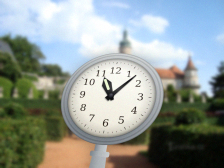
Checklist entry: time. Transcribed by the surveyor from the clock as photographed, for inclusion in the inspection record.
11:07
